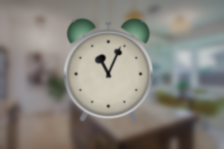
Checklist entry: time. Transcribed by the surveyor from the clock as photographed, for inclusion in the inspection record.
11:04
